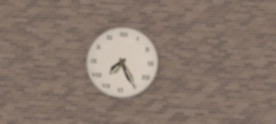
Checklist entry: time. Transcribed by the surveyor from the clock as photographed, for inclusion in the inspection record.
7:25
